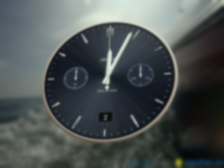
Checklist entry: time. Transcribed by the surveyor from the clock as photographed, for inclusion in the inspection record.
12:04
